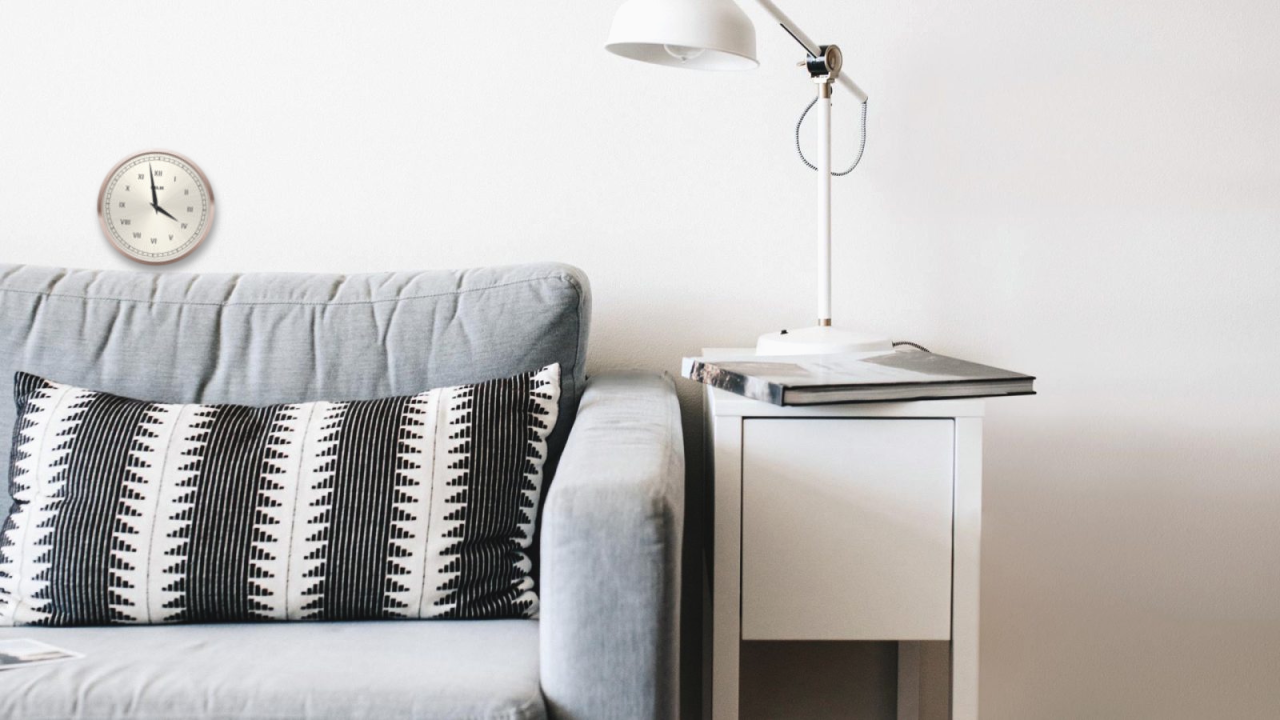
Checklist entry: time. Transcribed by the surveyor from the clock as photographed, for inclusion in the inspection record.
3:58
